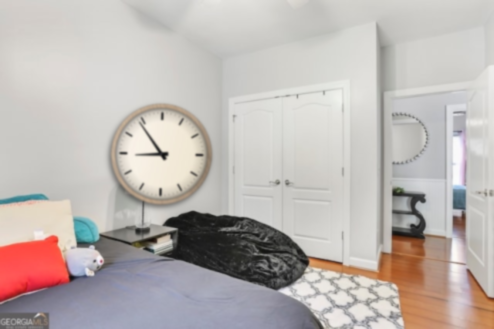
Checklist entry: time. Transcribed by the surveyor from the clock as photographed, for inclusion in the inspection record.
8:54
